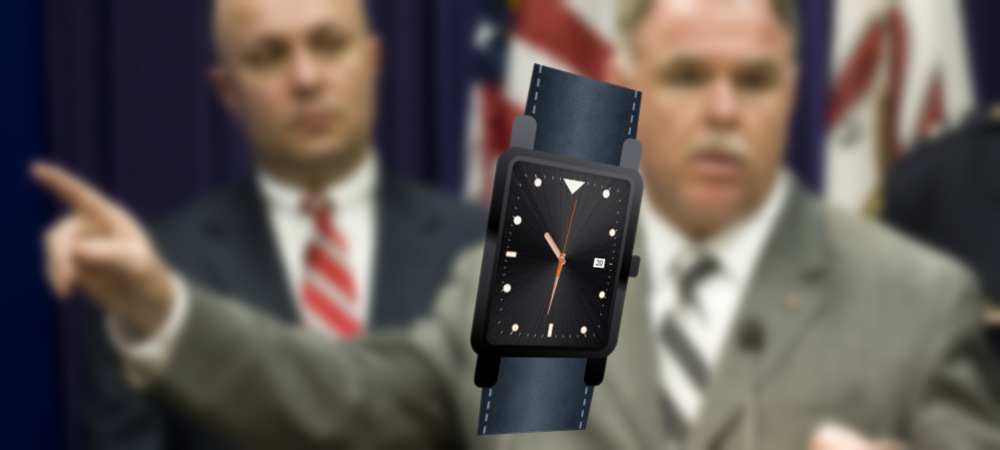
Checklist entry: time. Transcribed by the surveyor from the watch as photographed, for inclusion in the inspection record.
10:31:01
